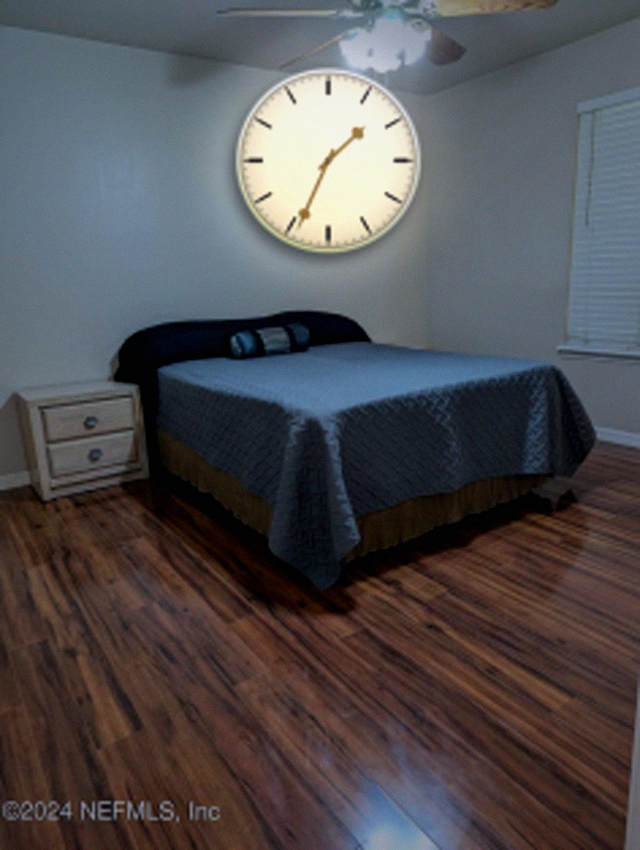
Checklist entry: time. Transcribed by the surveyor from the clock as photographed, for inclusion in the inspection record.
1:34
